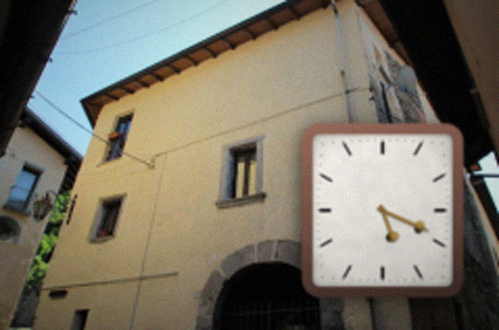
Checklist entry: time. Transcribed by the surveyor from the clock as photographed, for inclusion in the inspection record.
5:19
